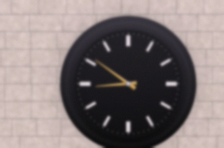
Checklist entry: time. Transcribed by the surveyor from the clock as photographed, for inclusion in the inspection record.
8:51
